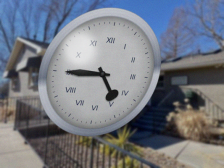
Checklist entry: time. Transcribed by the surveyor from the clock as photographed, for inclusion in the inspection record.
4:45
